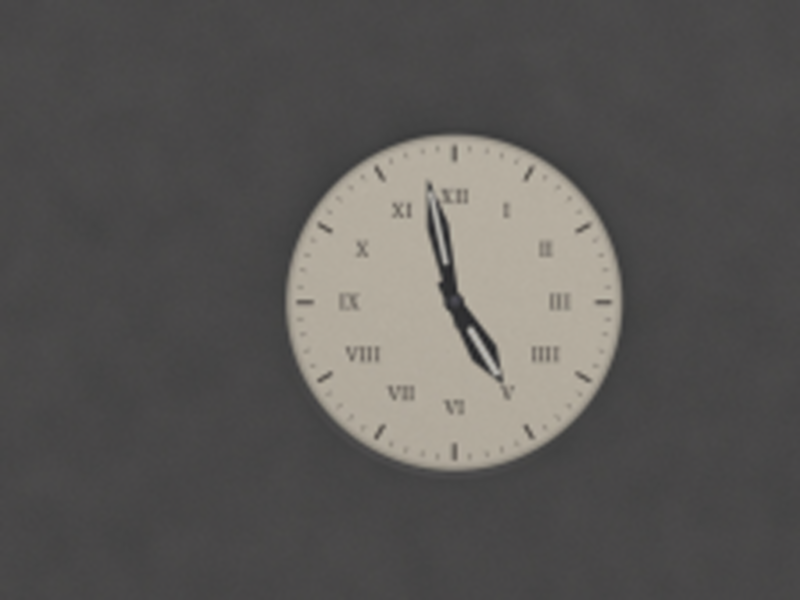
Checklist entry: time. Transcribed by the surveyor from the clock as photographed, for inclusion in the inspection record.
4:58
